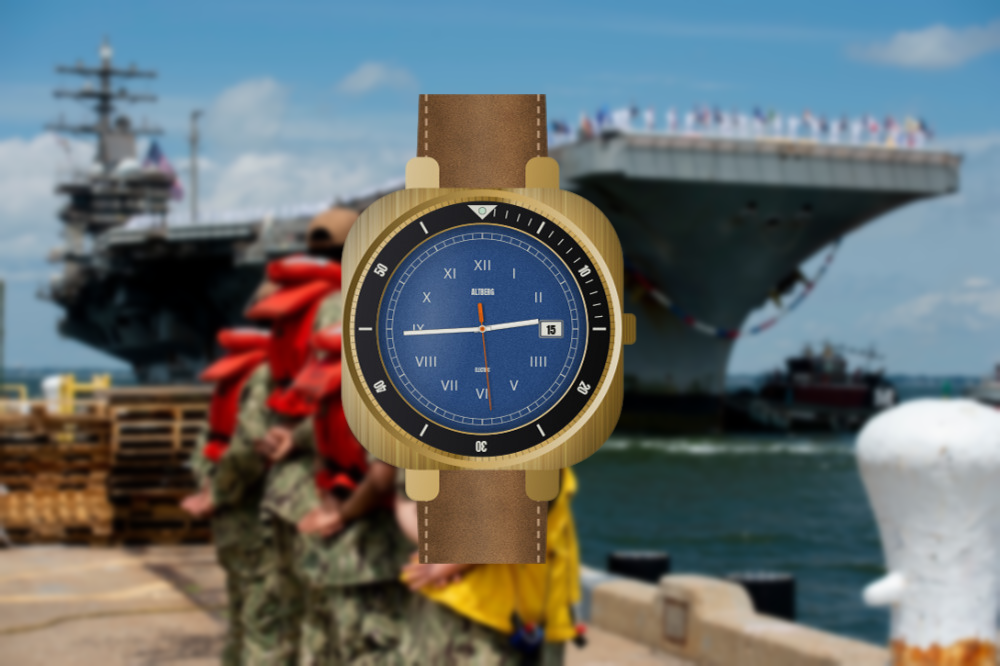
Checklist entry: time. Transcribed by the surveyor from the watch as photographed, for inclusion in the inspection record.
2:44:29
